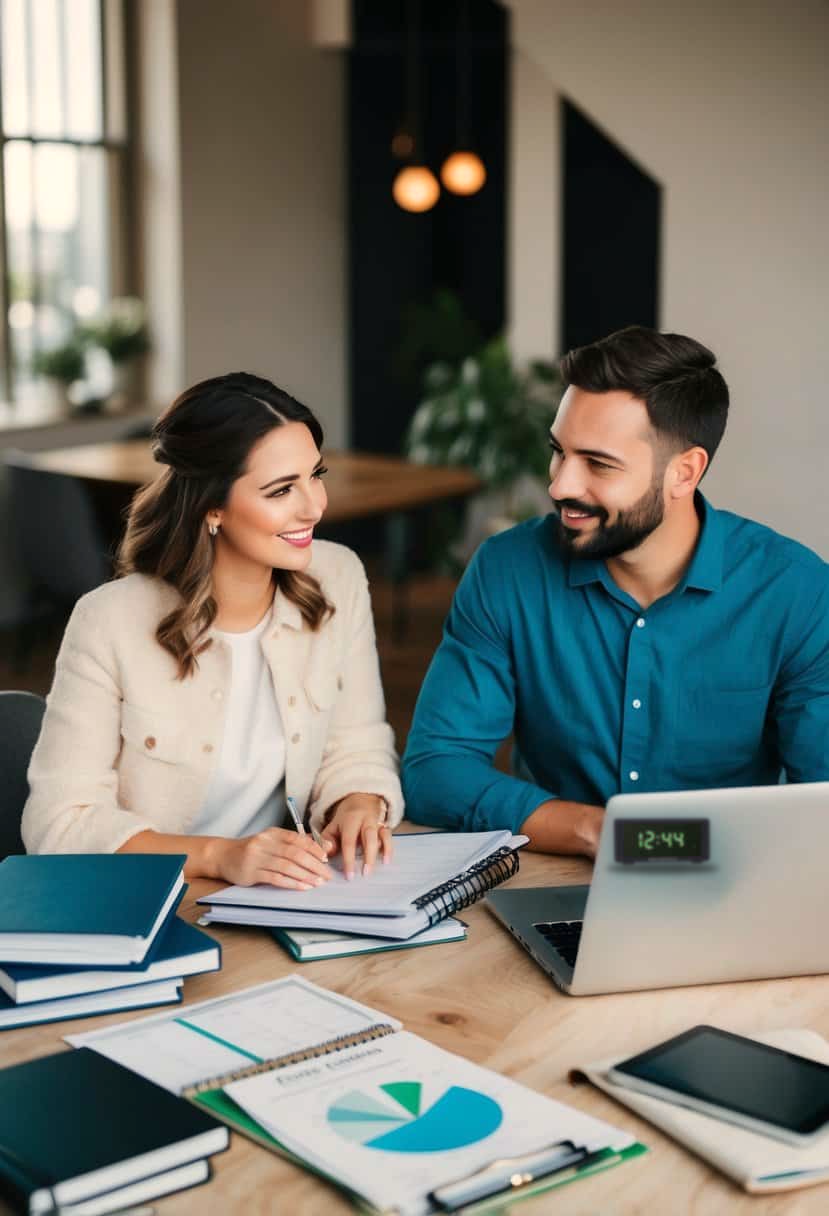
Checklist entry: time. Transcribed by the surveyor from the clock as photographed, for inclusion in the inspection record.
12:44
